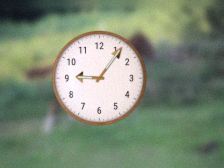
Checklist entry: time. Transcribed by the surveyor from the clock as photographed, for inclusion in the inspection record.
9:06
